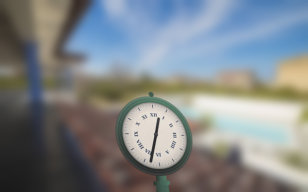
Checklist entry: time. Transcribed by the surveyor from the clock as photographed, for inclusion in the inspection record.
12:33
